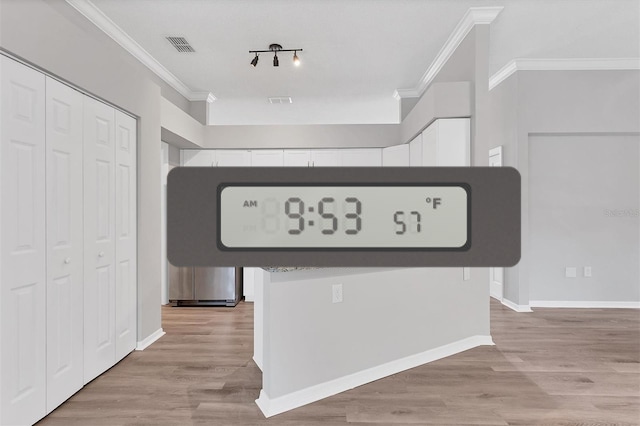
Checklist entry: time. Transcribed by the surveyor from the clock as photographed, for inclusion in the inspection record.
9:53
